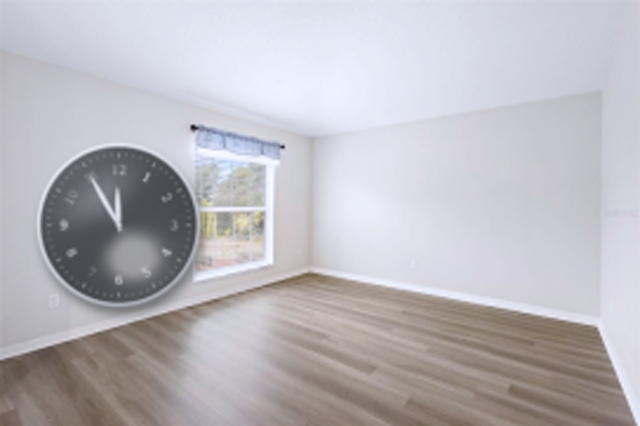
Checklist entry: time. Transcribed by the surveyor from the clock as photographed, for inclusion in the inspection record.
11:55
